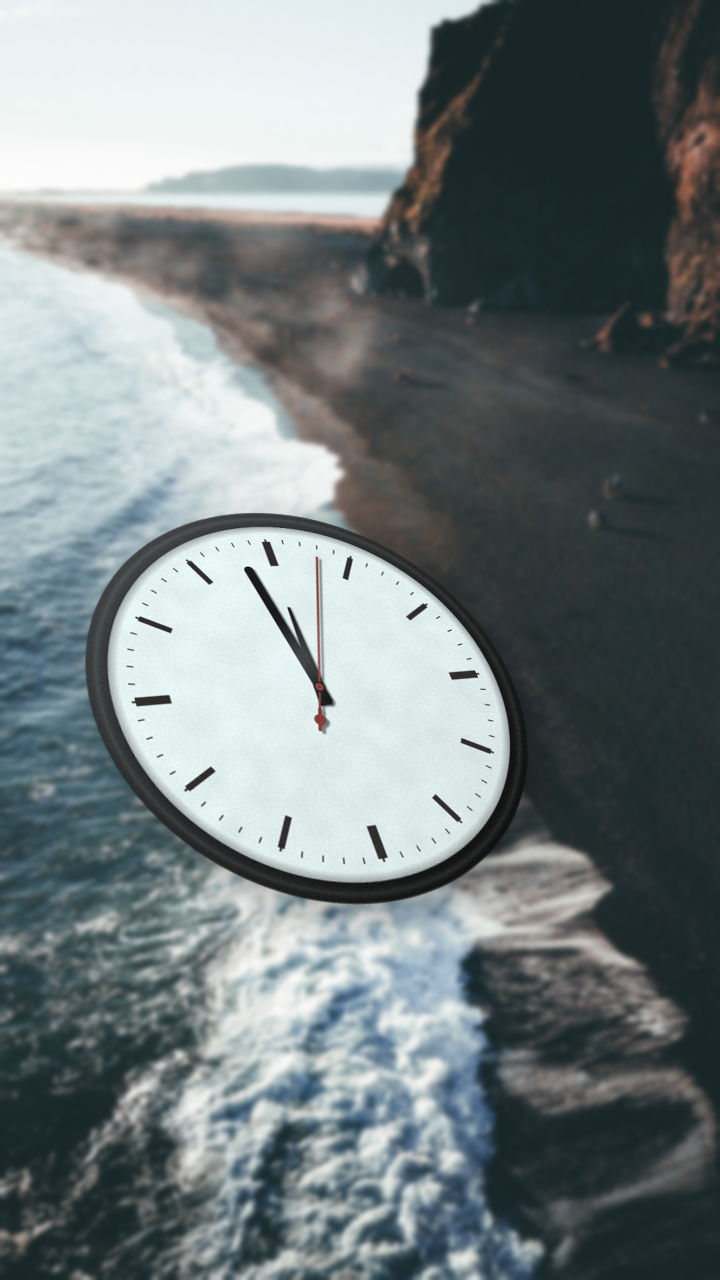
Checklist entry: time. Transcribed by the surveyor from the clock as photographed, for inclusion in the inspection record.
11:58:03
